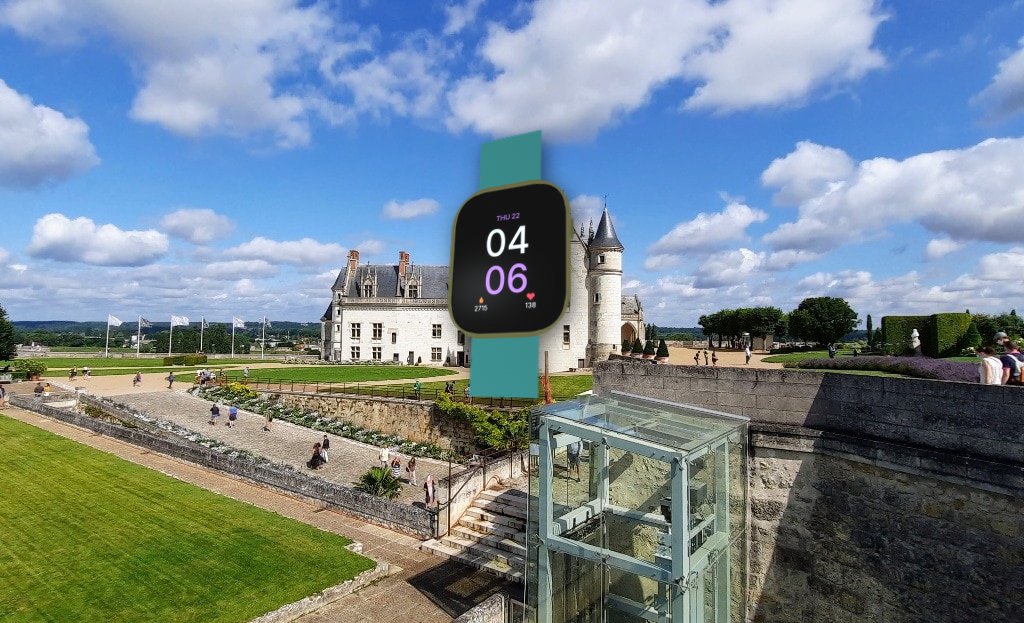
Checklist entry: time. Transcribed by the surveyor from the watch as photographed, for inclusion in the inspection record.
4:06
